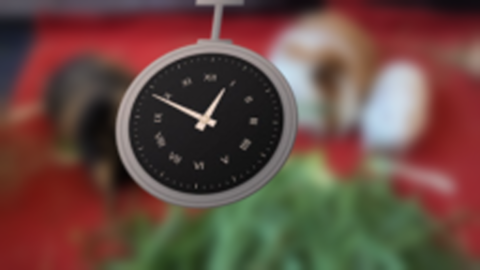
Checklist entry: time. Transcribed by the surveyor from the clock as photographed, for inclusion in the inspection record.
12:49
